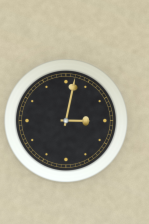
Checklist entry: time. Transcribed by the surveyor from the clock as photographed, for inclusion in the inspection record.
3:02
